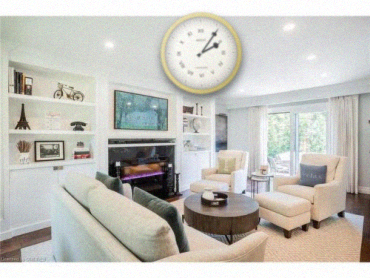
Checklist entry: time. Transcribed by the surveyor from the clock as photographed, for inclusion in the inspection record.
2:06
